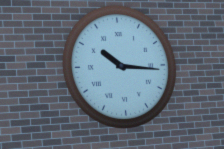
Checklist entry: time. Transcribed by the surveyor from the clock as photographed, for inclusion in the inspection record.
10:16
